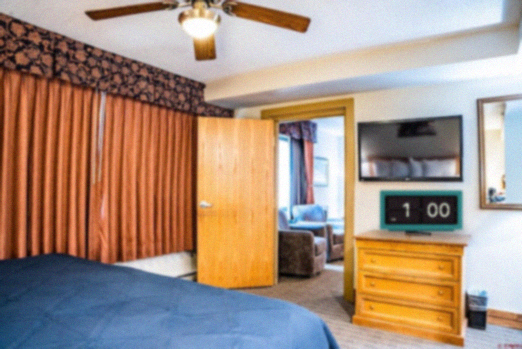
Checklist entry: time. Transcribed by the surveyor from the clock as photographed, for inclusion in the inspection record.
1:00
